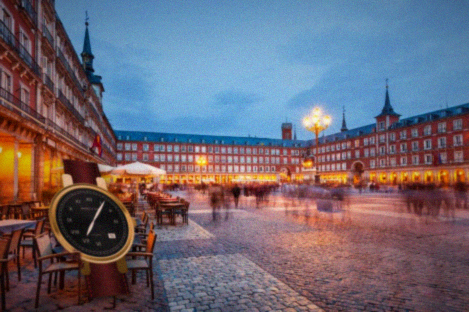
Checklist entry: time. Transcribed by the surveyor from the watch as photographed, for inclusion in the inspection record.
7:06
